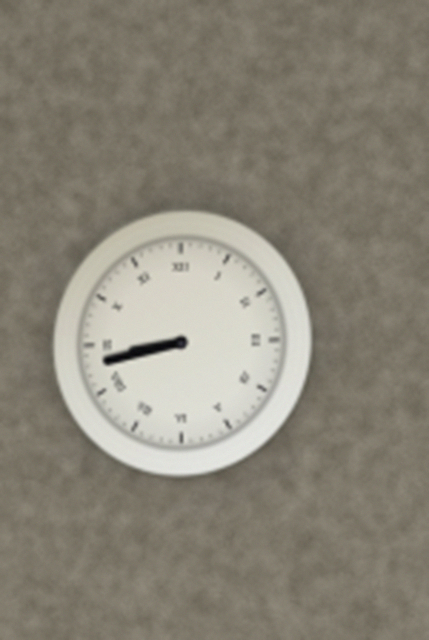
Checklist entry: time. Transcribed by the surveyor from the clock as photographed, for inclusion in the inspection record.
8:43
